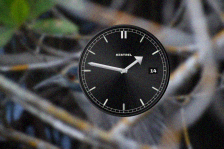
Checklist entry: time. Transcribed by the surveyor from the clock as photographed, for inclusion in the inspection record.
1:47
